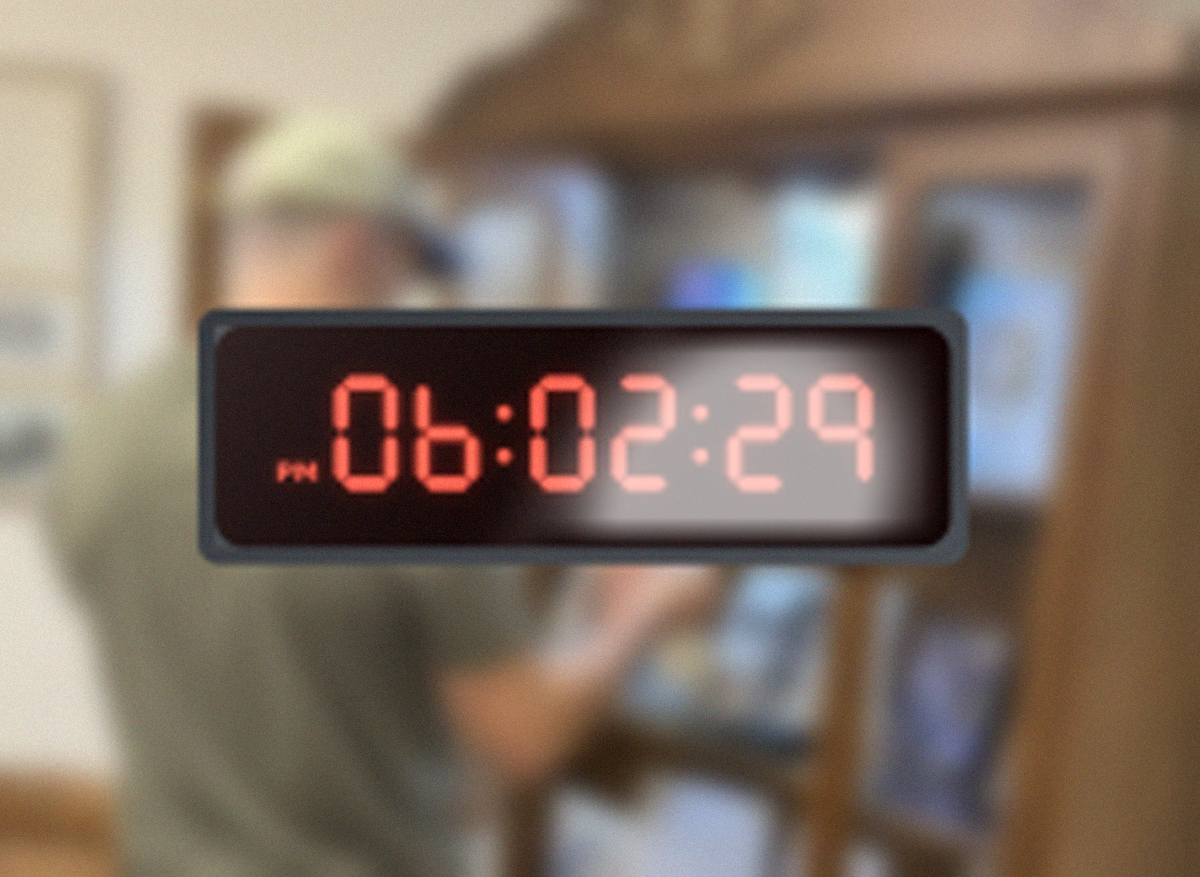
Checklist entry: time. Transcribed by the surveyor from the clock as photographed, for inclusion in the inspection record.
6:02:29
